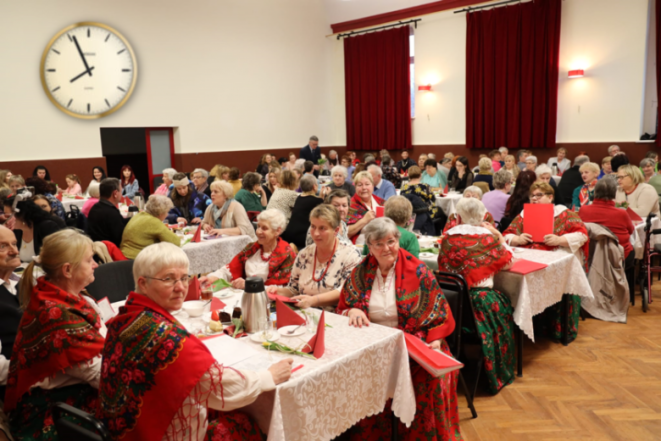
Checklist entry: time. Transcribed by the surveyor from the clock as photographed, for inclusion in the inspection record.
7:56
